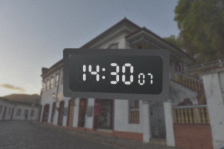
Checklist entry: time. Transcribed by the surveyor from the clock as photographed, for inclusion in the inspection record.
14:30:07
